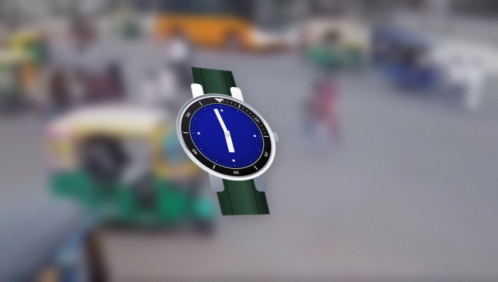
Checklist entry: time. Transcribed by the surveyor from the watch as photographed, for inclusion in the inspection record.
5:58
